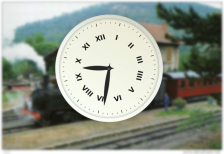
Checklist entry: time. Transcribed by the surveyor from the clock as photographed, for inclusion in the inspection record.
9:34
